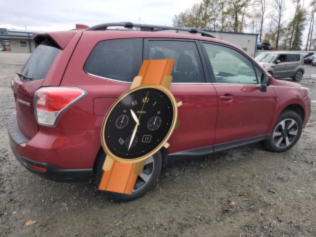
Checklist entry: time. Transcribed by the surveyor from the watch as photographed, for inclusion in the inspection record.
10:30
